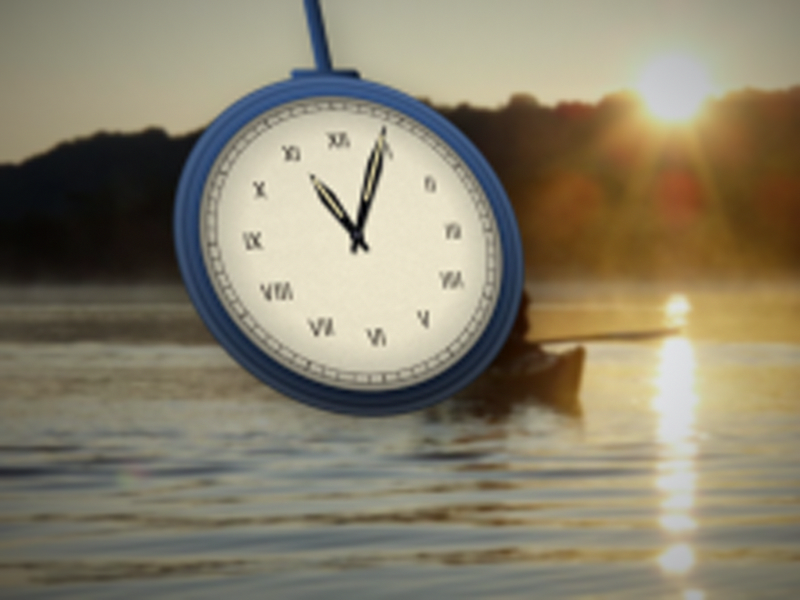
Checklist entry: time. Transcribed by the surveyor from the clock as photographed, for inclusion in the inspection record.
11:04
